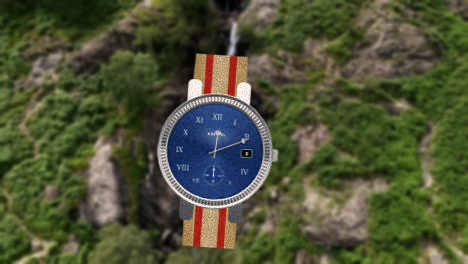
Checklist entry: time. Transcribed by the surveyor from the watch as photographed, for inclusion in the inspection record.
12:11
